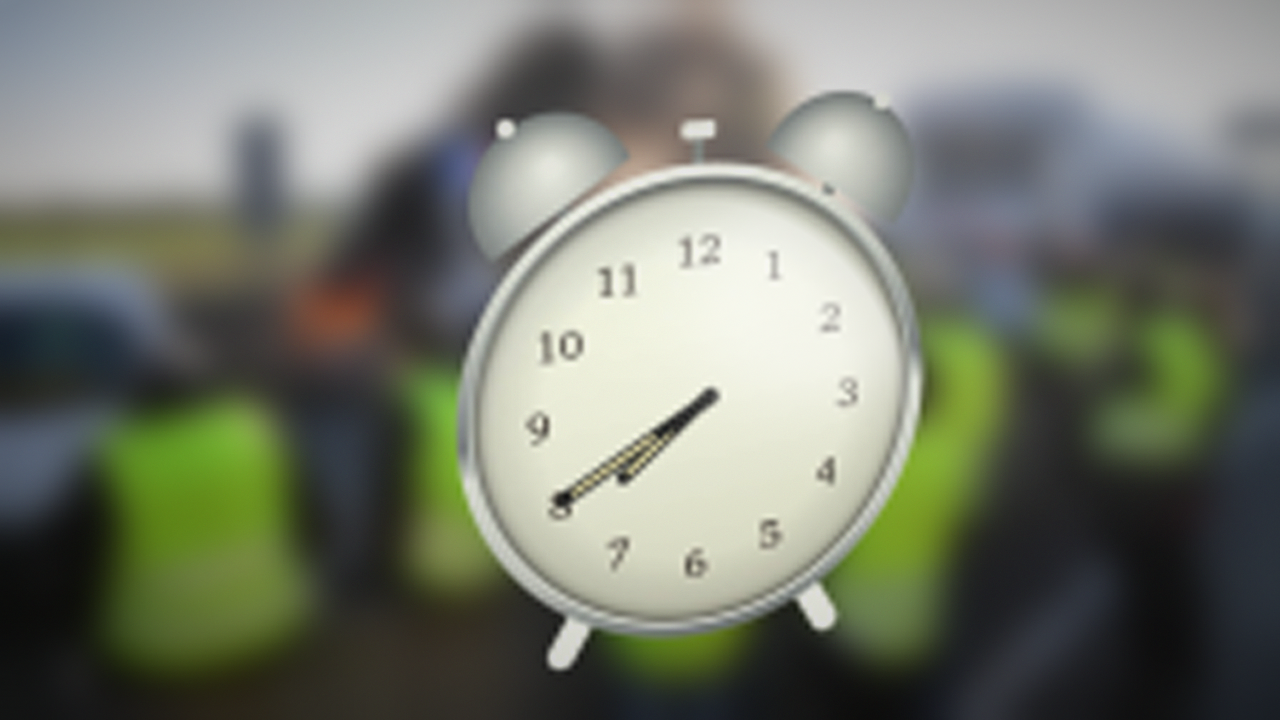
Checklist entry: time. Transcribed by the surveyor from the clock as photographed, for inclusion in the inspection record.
7:40
